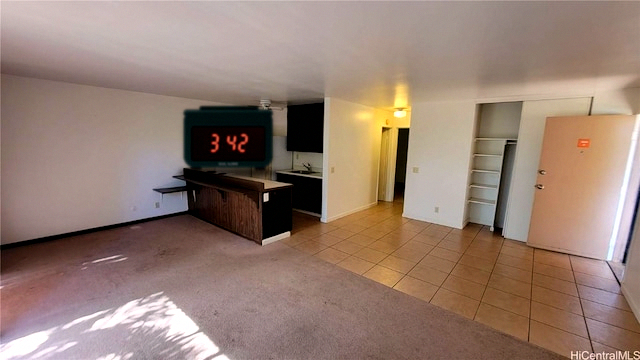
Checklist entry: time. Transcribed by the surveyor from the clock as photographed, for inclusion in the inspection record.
3:42
